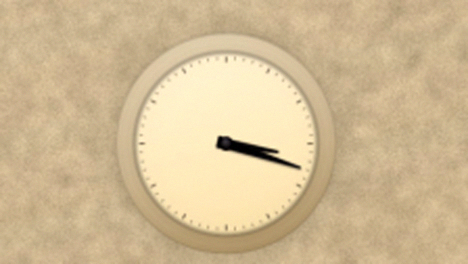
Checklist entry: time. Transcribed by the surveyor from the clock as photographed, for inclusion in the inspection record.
3:18
